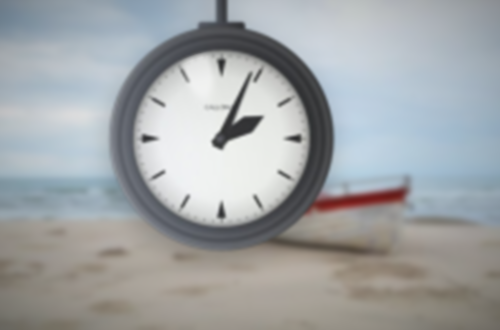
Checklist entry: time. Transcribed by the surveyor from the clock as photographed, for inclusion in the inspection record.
2:04
